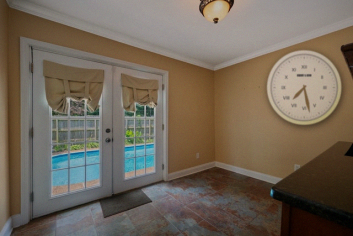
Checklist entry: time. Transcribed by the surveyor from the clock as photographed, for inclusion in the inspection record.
7:28
